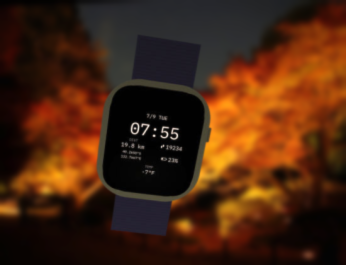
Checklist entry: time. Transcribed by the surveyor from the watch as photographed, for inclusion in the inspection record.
7:55
